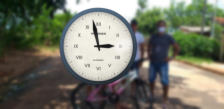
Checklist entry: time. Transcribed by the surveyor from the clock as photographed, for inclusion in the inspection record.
2:58
